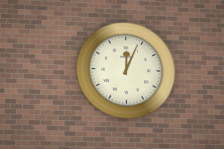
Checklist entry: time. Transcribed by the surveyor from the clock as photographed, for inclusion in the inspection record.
12:04
